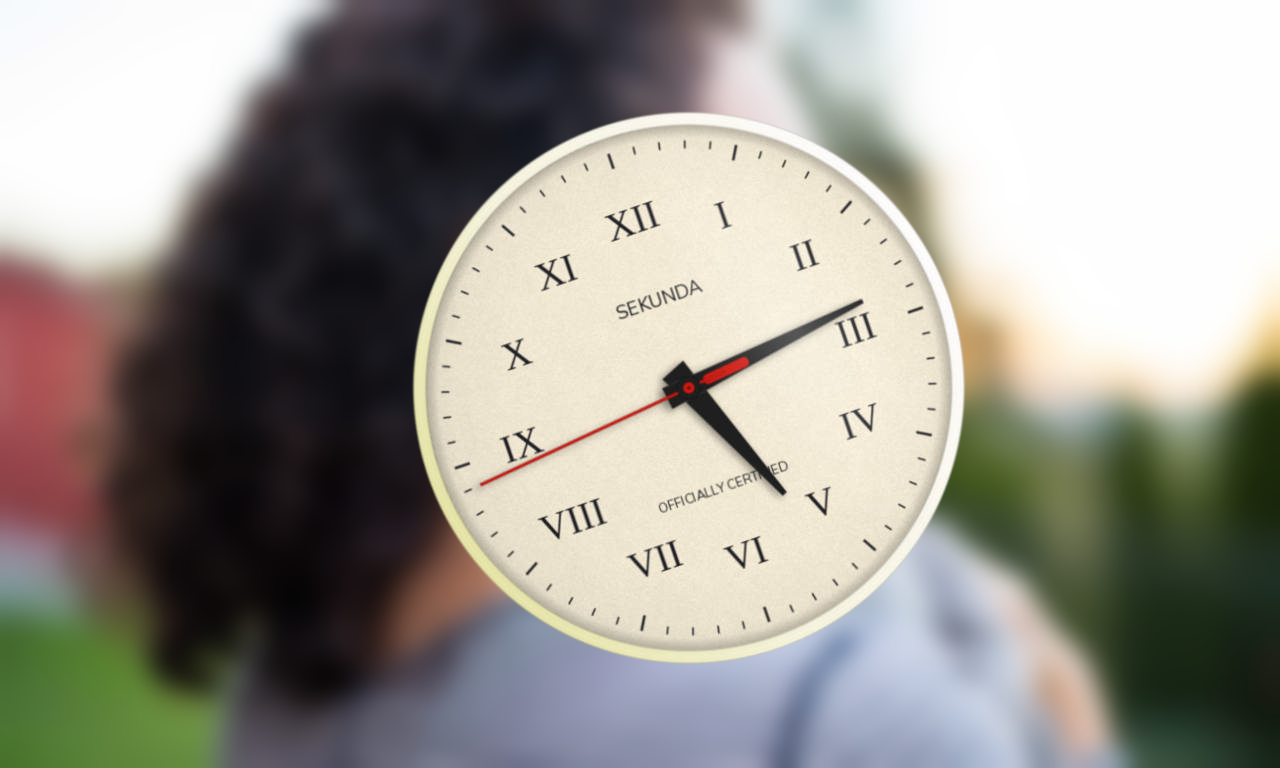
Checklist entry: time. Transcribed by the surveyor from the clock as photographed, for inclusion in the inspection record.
5:13:44
